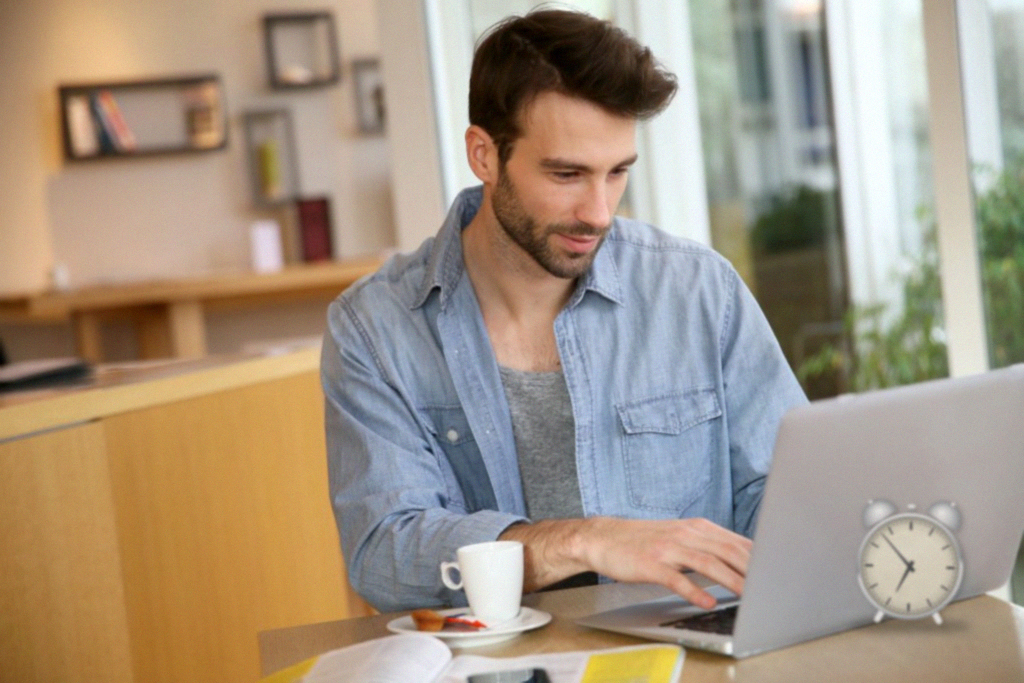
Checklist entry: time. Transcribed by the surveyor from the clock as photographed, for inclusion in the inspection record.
6:53
